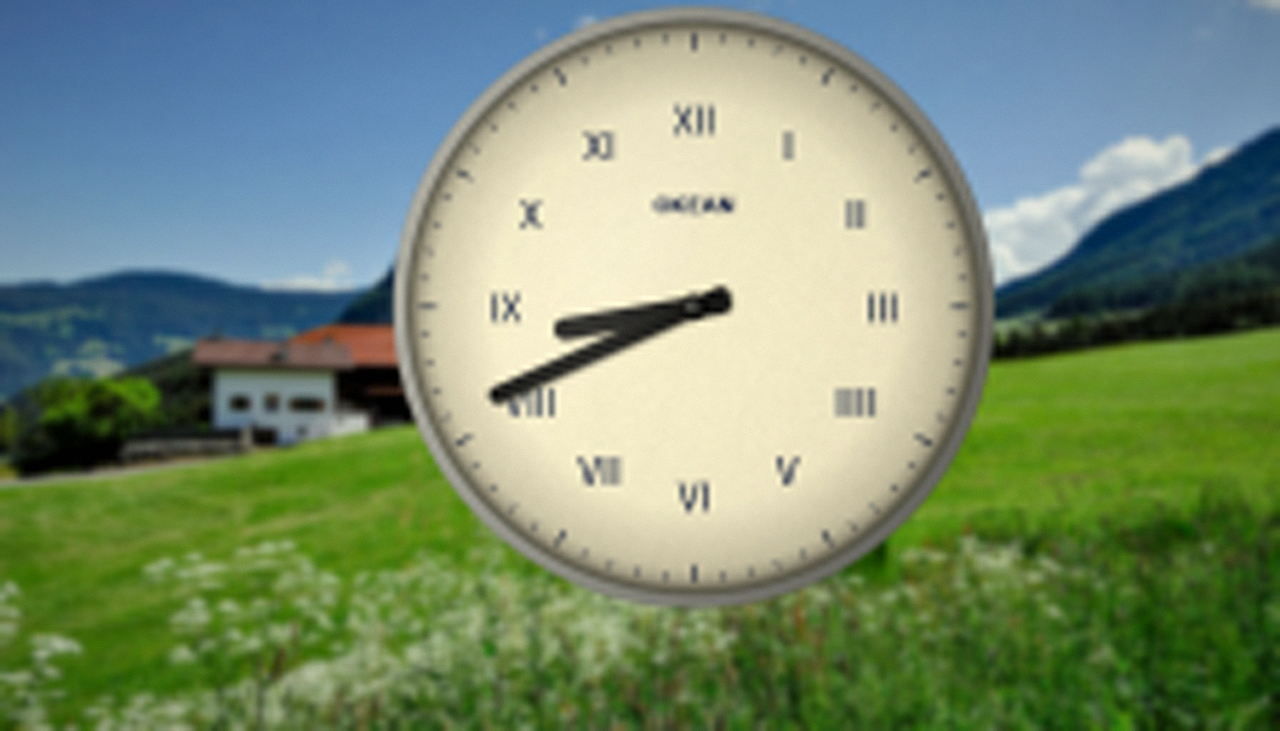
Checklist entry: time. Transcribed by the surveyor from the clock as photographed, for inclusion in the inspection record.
8:41
